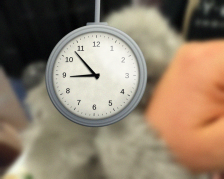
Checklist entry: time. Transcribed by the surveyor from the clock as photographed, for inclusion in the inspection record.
8:53
